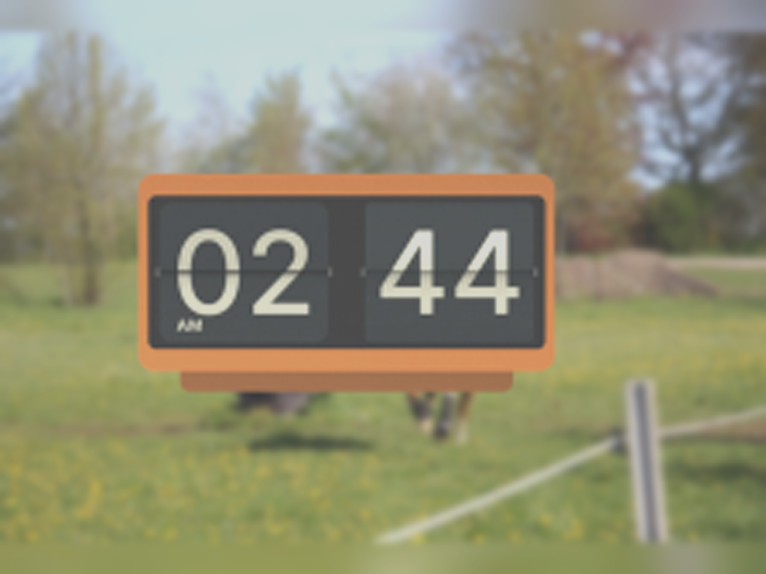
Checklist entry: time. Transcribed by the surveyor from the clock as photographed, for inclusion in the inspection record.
2:44
